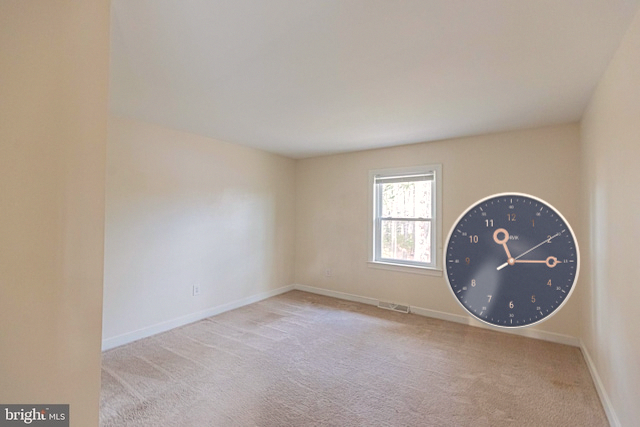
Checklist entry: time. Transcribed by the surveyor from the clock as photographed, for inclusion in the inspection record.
11:15:10
